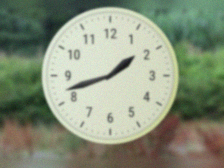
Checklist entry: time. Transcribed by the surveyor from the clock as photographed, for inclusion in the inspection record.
1:42
